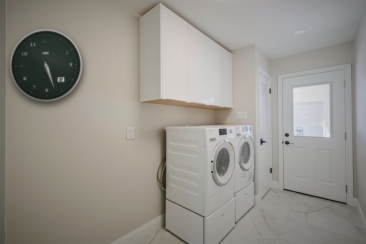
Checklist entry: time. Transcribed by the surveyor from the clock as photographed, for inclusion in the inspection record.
5:27
